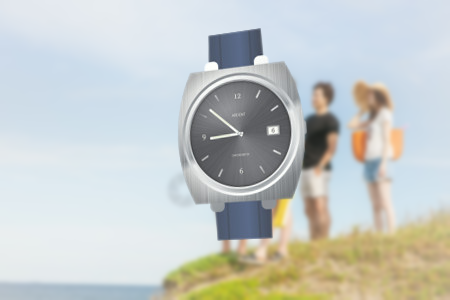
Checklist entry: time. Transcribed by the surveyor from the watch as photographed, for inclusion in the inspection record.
8:52
